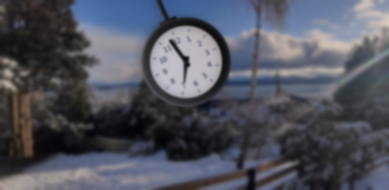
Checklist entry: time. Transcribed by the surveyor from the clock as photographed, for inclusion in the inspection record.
6:58
